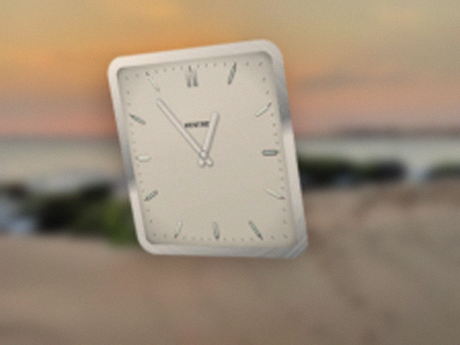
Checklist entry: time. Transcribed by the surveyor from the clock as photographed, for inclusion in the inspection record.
12:54
